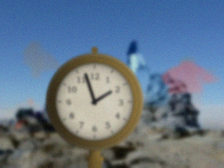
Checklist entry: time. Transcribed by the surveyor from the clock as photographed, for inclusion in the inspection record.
1:57
